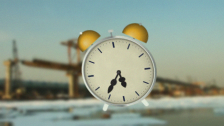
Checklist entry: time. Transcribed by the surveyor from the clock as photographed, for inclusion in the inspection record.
5:36
